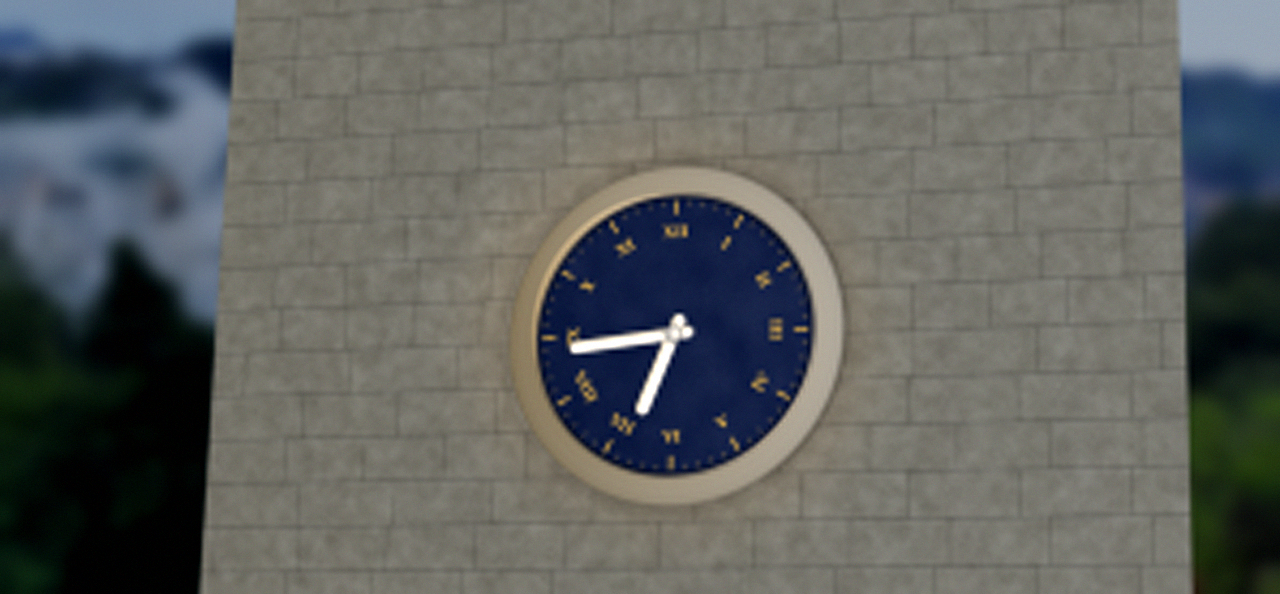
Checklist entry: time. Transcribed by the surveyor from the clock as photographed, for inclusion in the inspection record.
6:44
